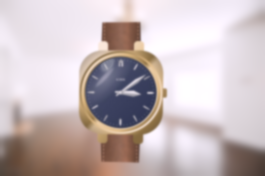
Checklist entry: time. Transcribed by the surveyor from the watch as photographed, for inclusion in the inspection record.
3:09
